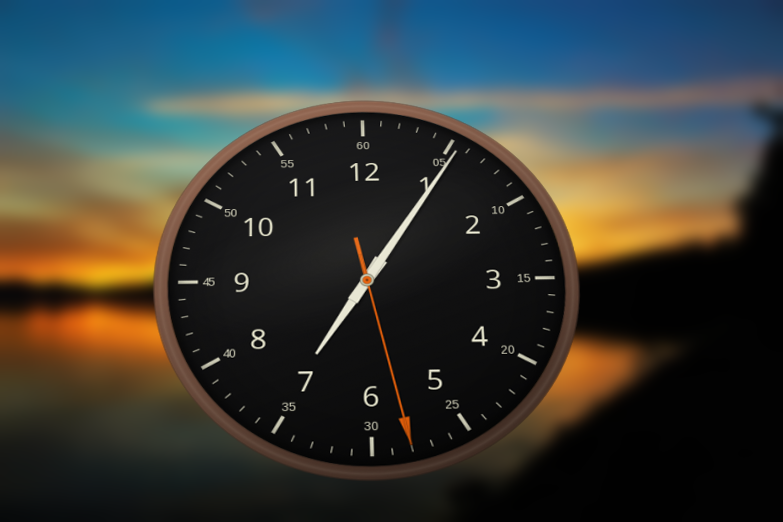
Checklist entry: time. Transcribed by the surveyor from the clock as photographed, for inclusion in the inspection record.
7:05:28
